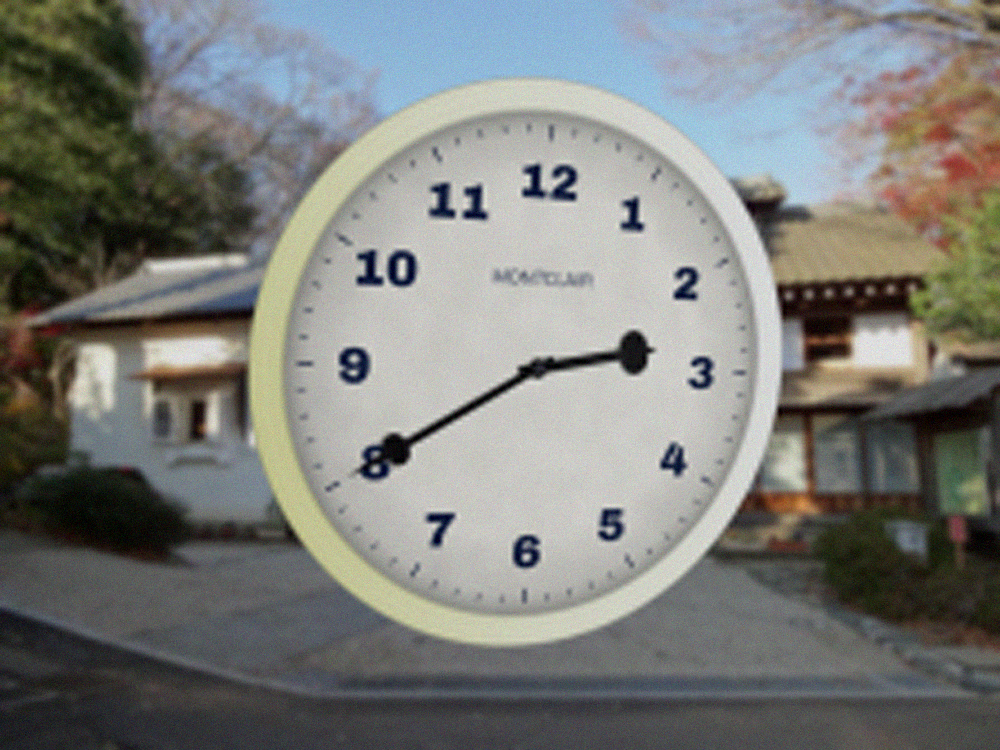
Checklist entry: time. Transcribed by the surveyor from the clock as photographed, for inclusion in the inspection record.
2:40
